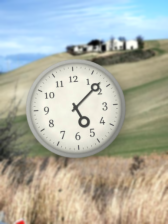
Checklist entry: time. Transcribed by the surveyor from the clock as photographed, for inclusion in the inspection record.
5:08
